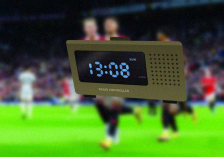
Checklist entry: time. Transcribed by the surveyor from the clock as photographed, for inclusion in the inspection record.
13:08
